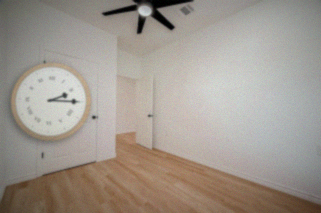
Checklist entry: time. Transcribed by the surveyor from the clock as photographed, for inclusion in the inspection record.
2:15
